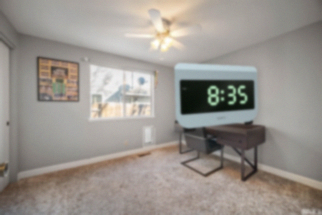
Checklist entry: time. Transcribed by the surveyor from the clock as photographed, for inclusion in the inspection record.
8:35
